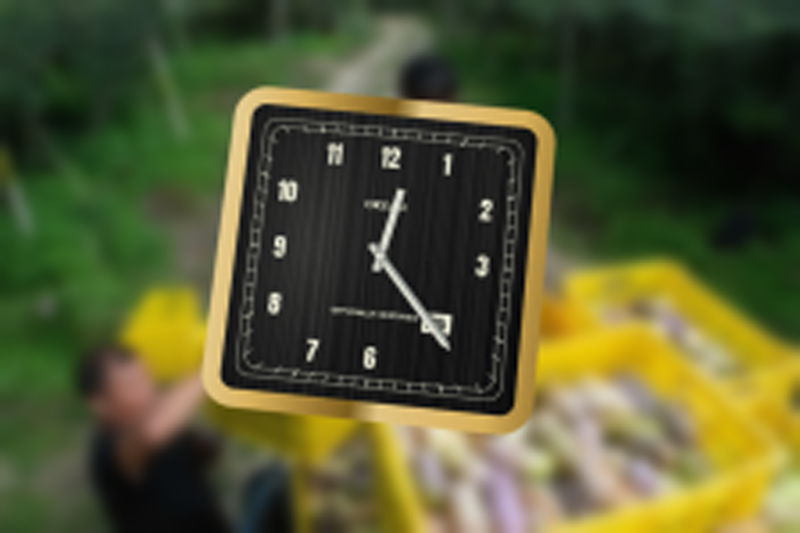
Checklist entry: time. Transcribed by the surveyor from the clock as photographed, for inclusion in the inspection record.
12:23
